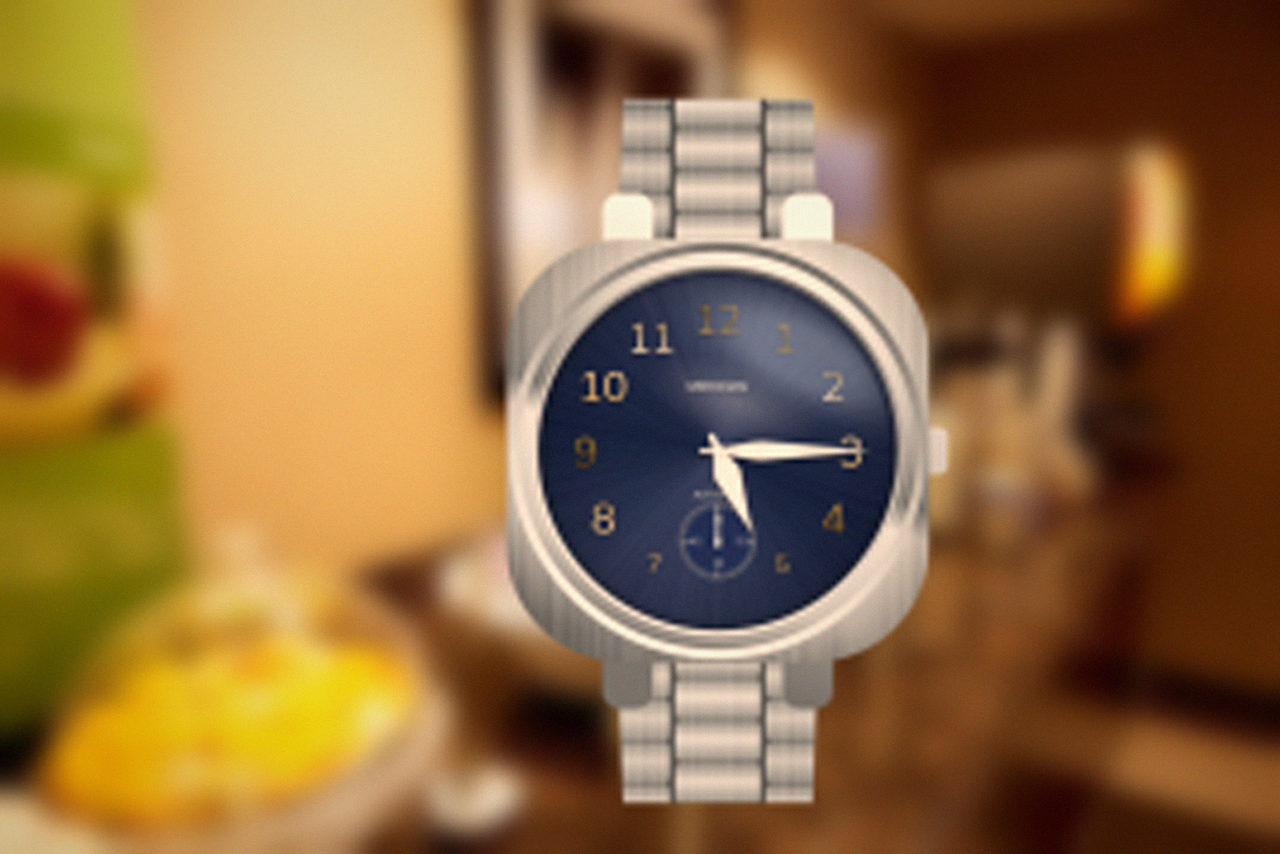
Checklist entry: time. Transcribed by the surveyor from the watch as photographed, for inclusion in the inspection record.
5:15
